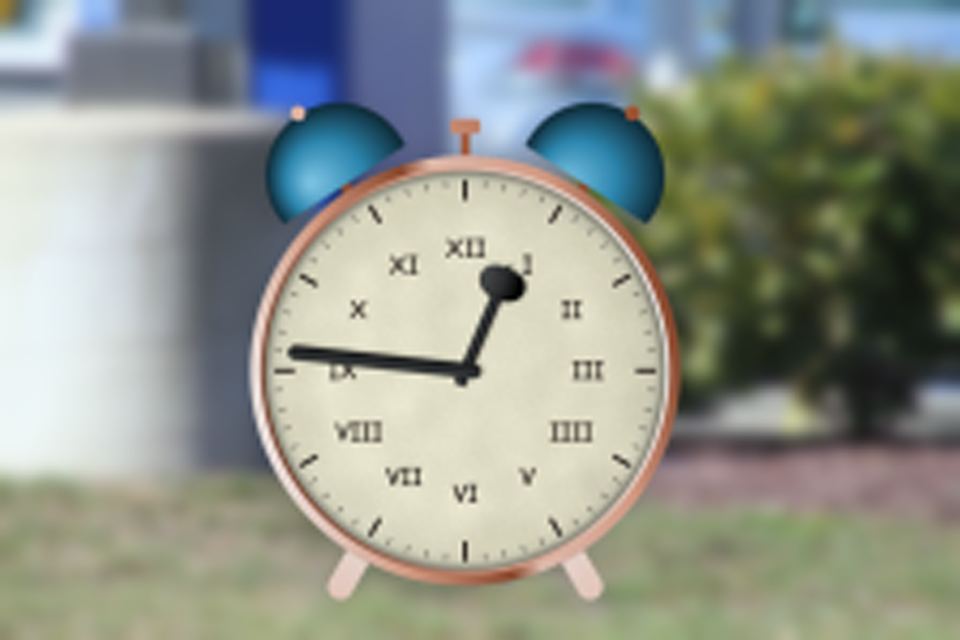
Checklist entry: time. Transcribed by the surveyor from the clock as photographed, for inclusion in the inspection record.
12:46
